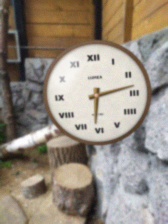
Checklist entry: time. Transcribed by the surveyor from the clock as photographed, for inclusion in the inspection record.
6:13
